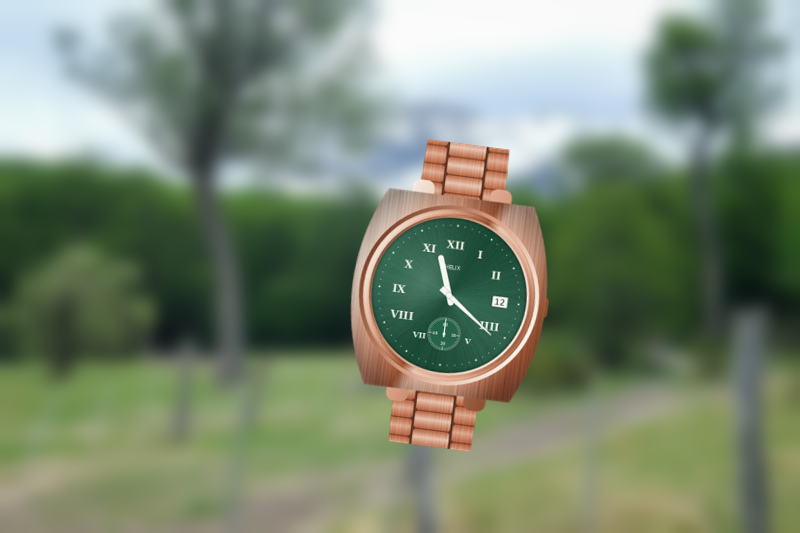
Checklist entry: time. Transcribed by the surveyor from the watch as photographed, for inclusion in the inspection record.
11:21
